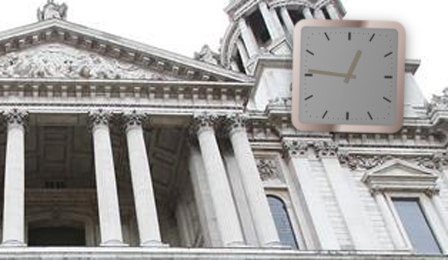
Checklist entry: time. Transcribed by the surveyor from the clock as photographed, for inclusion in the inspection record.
12:46
